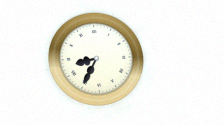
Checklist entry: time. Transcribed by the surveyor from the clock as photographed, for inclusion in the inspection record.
8:35
